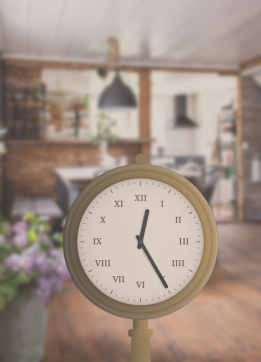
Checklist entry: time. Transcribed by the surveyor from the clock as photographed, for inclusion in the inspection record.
12:25
